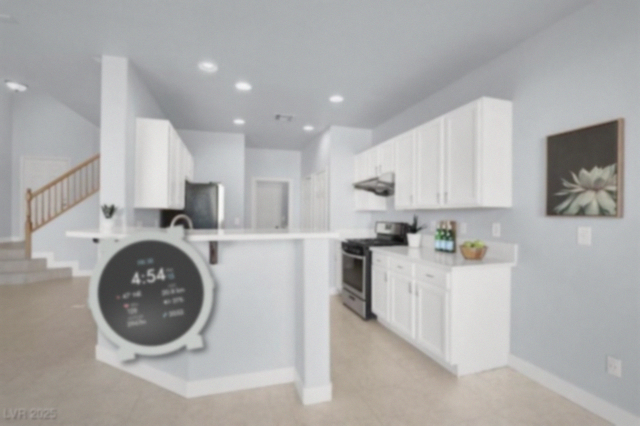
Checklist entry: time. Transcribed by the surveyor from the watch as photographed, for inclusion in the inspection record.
4:54
